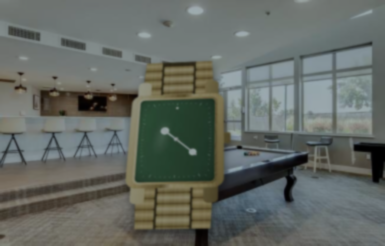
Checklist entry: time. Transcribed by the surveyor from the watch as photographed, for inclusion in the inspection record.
10:22
